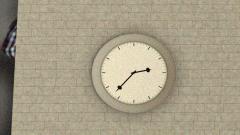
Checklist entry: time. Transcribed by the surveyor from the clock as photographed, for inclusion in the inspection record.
2:37
